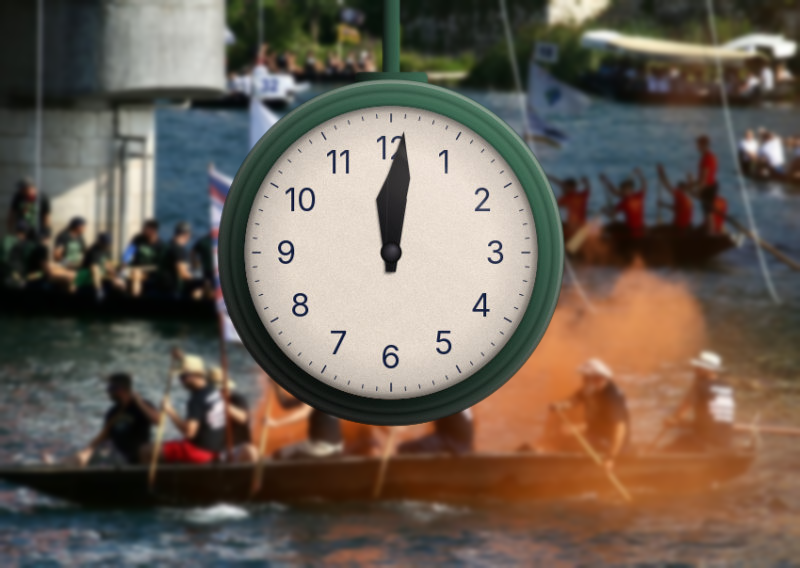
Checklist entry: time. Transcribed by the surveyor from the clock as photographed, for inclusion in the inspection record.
12:01
